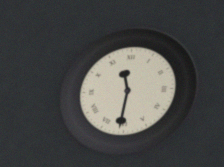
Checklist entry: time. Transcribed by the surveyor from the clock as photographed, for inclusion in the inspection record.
11:31
